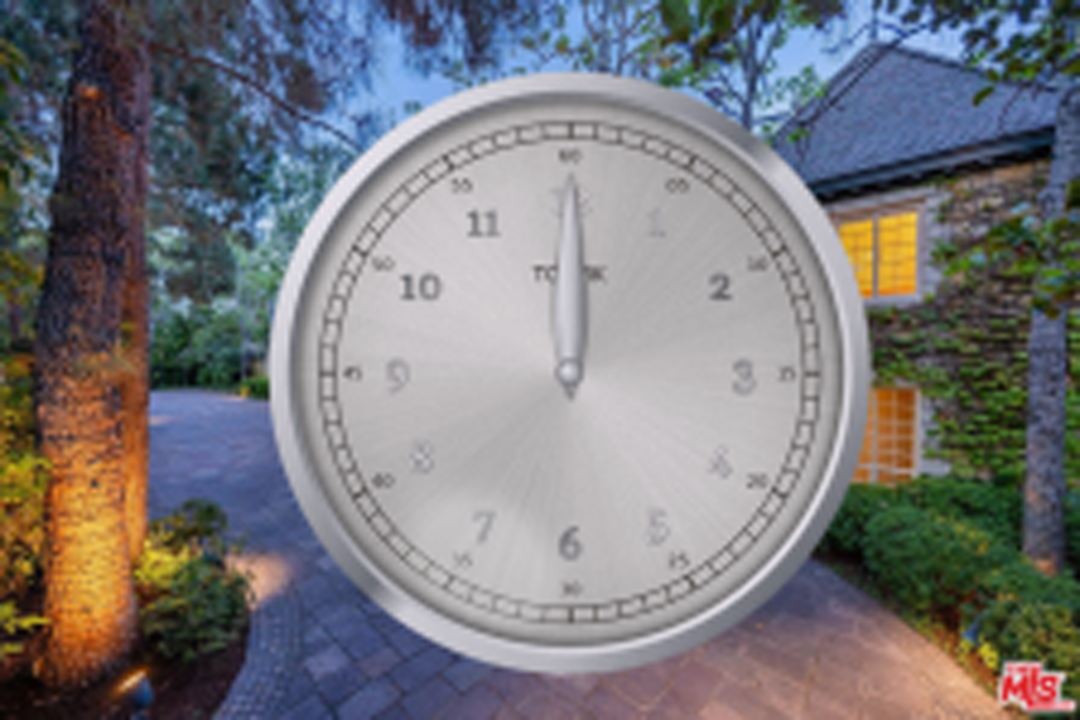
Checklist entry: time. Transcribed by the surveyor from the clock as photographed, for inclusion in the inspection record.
12:00
